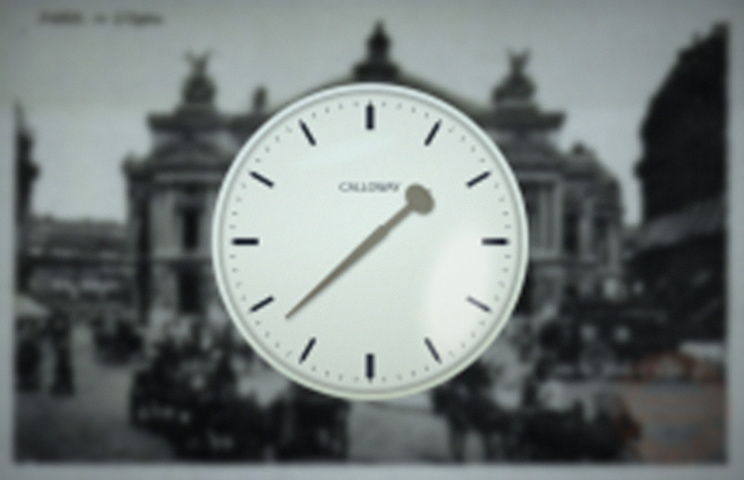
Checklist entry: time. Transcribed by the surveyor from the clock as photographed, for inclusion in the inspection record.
1:38
